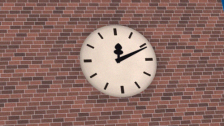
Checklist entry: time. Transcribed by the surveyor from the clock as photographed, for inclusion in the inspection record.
12:11
